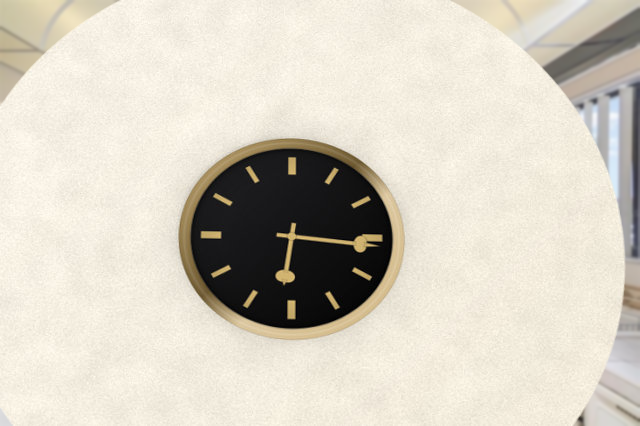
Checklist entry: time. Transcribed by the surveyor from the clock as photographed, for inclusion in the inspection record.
6:16
